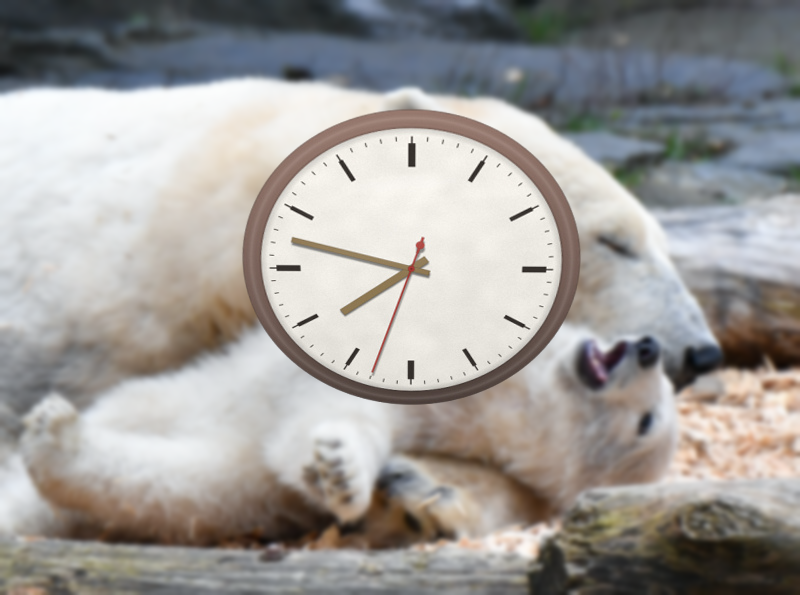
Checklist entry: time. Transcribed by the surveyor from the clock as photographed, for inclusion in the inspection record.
7:47:33
